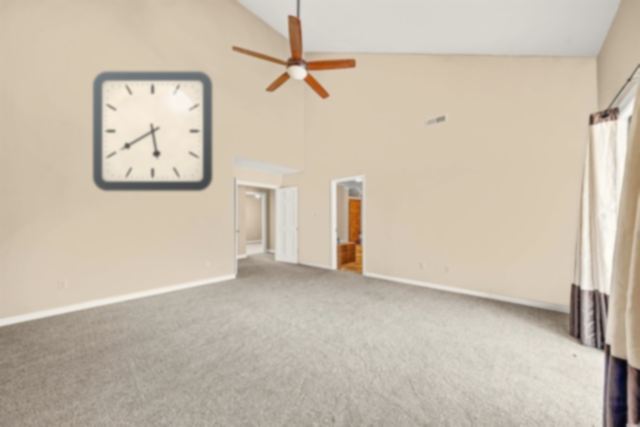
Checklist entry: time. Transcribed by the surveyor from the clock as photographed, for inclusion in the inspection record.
5:40
